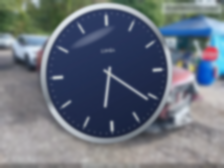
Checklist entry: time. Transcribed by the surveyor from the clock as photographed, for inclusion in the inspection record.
6:21
